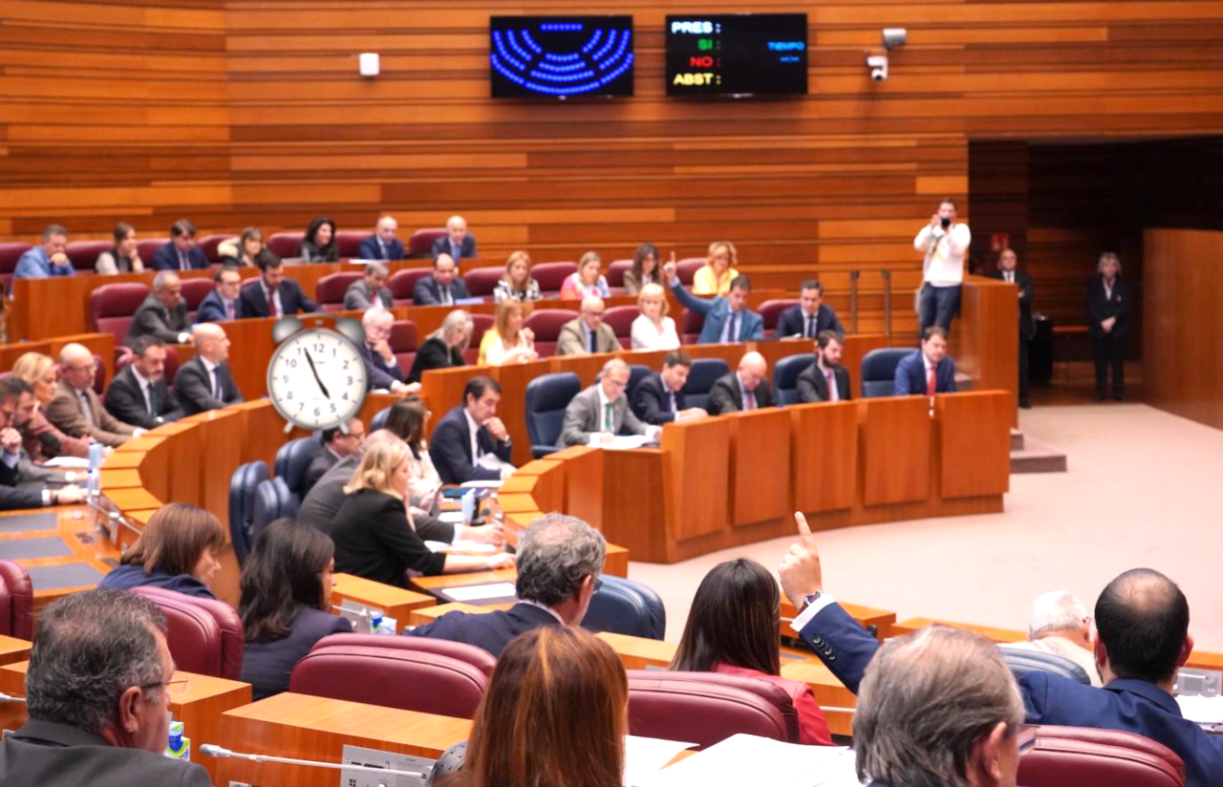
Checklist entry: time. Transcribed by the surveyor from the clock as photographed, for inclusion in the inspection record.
4:56
